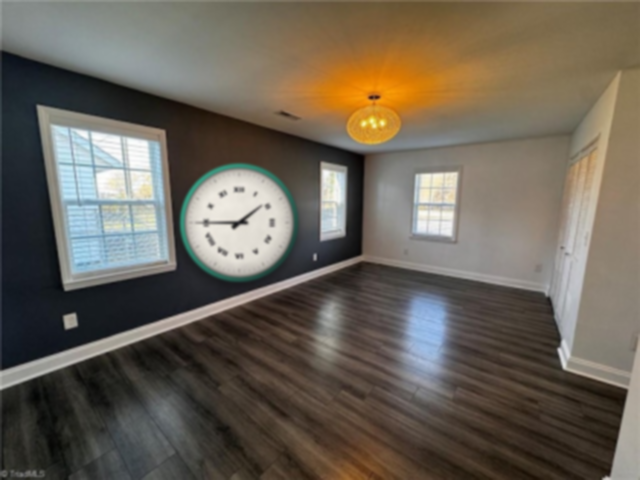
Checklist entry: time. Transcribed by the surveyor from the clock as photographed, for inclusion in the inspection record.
1:45
